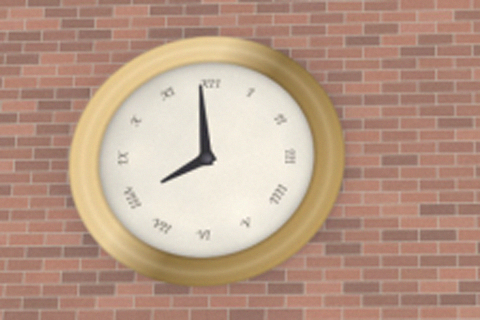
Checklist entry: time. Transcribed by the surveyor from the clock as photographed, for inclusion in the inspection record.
7:59
